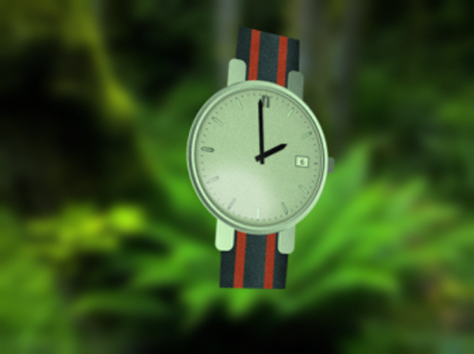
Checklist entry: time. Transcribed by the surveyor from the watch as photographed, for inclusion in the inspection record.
1:59
